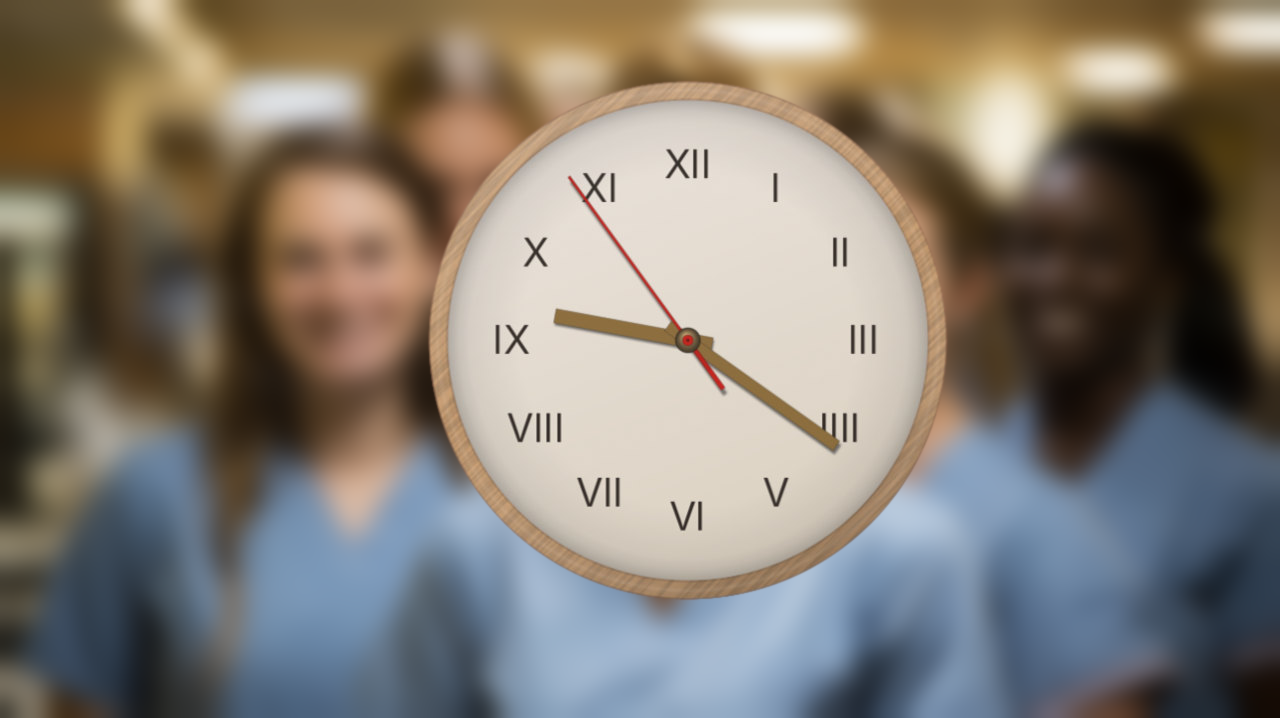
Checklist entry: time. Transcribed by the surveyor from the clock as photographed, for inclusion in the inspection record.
9:20:54
